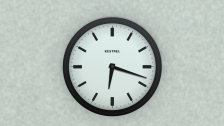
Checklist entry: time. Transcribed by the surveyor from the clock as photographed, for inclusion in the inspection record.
6:18
